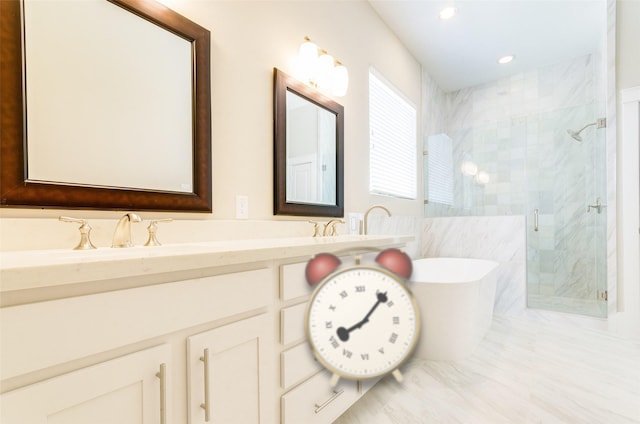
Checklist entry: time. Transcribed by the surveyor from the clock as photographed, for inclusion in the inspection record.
8:07
